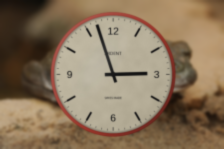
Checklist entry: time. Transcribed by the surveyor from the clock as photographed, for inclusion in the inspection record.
2:57
